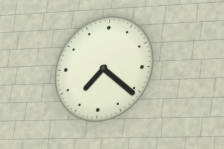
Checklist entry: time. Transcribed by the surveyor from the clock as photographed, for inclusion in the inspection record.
7:21
